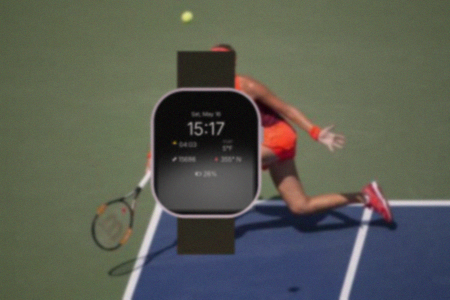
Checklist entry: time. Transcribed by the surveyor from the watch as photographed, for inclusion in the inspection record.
15:17
